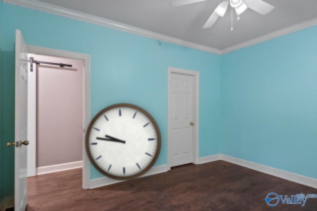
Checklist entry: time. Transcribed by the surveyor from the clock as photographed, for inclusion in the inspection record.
9:47
